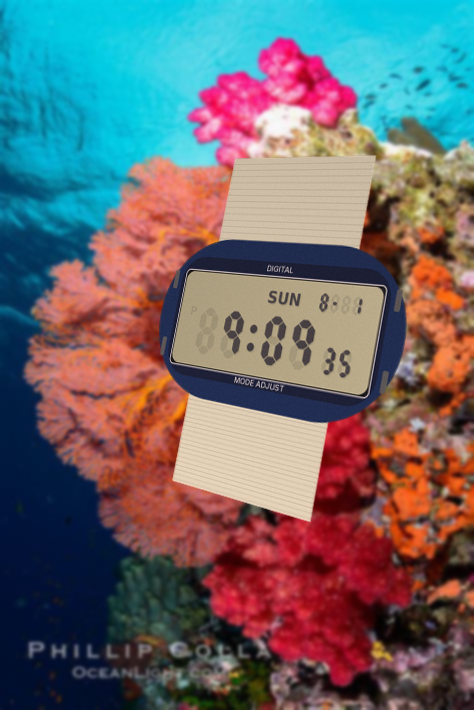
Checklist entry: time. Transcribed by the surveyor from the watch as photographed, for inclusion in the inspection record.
9:09:35
